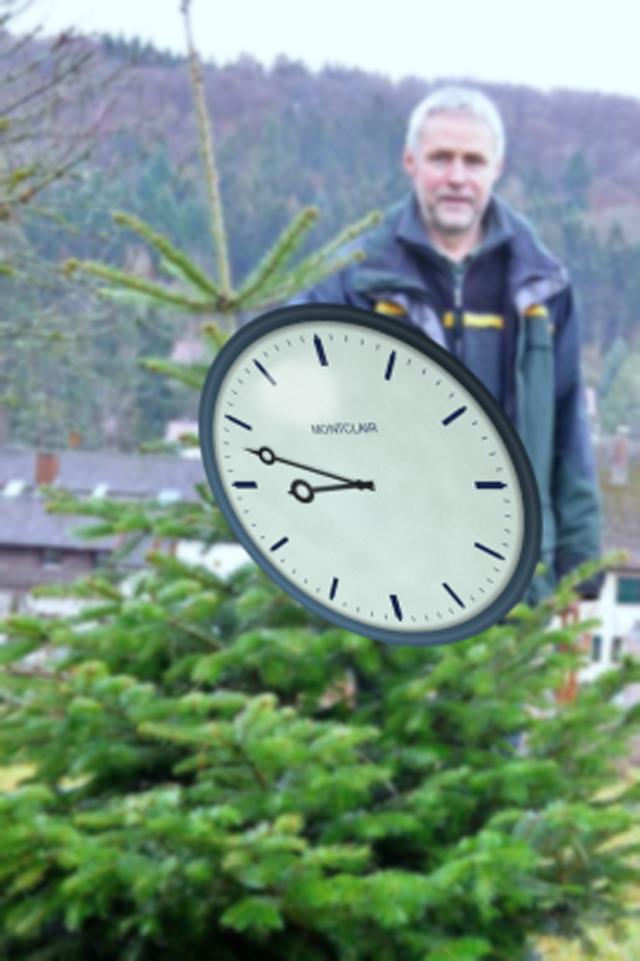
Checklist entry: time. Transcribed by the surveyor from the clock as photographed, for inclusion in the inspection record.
8:48
